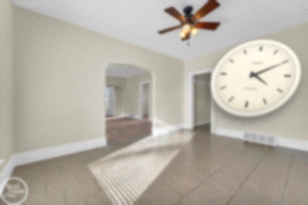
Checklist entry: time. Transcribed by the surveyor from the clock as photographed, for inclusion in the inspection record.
4:10
